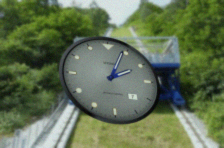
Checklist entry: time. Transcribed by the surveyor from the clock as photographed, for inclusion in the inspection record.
2:04
